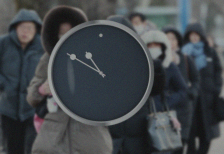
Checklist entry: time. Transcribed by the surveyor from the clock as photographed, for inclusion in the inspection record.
10:50
